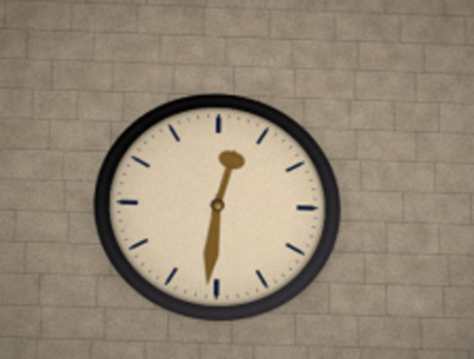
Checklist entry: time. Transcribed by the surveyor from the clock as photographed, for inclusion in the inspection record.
12:31
